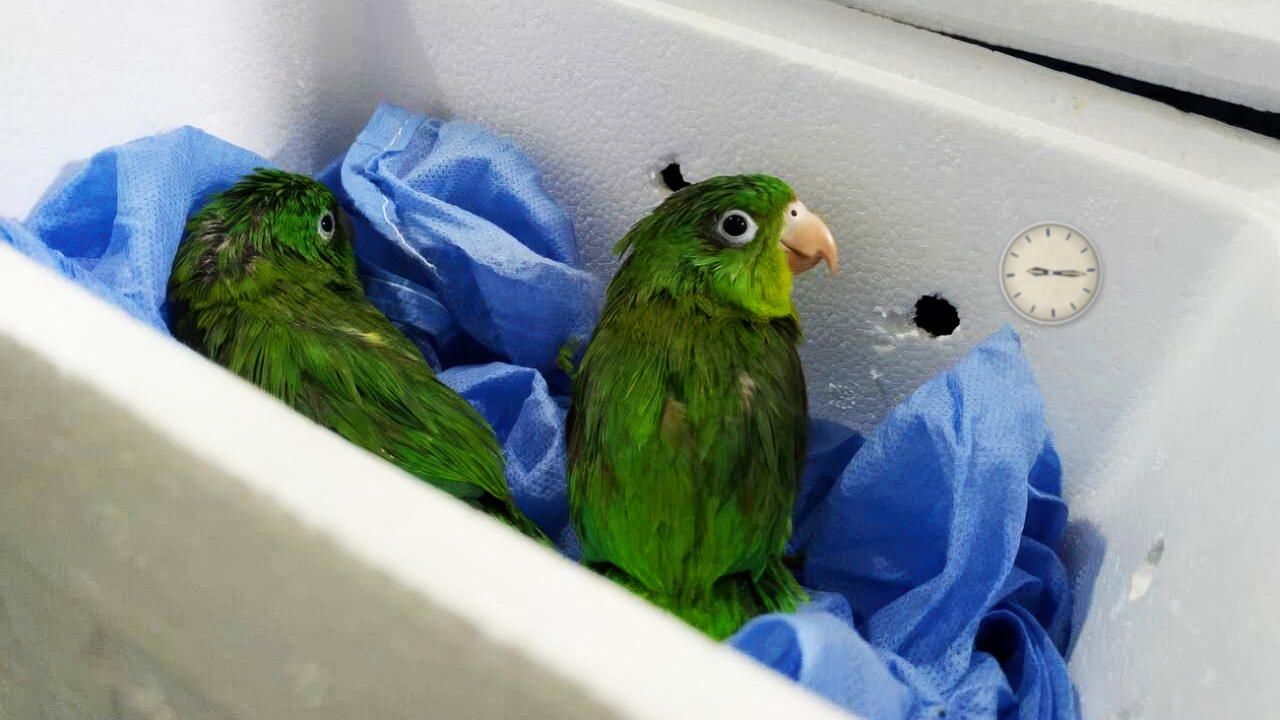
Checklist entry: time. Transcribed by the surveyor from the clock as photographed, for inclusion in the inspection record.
9:16
